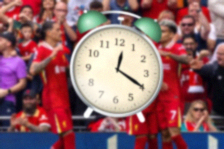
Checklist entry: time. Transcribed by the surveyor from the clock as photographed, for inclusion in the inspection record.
12:20
